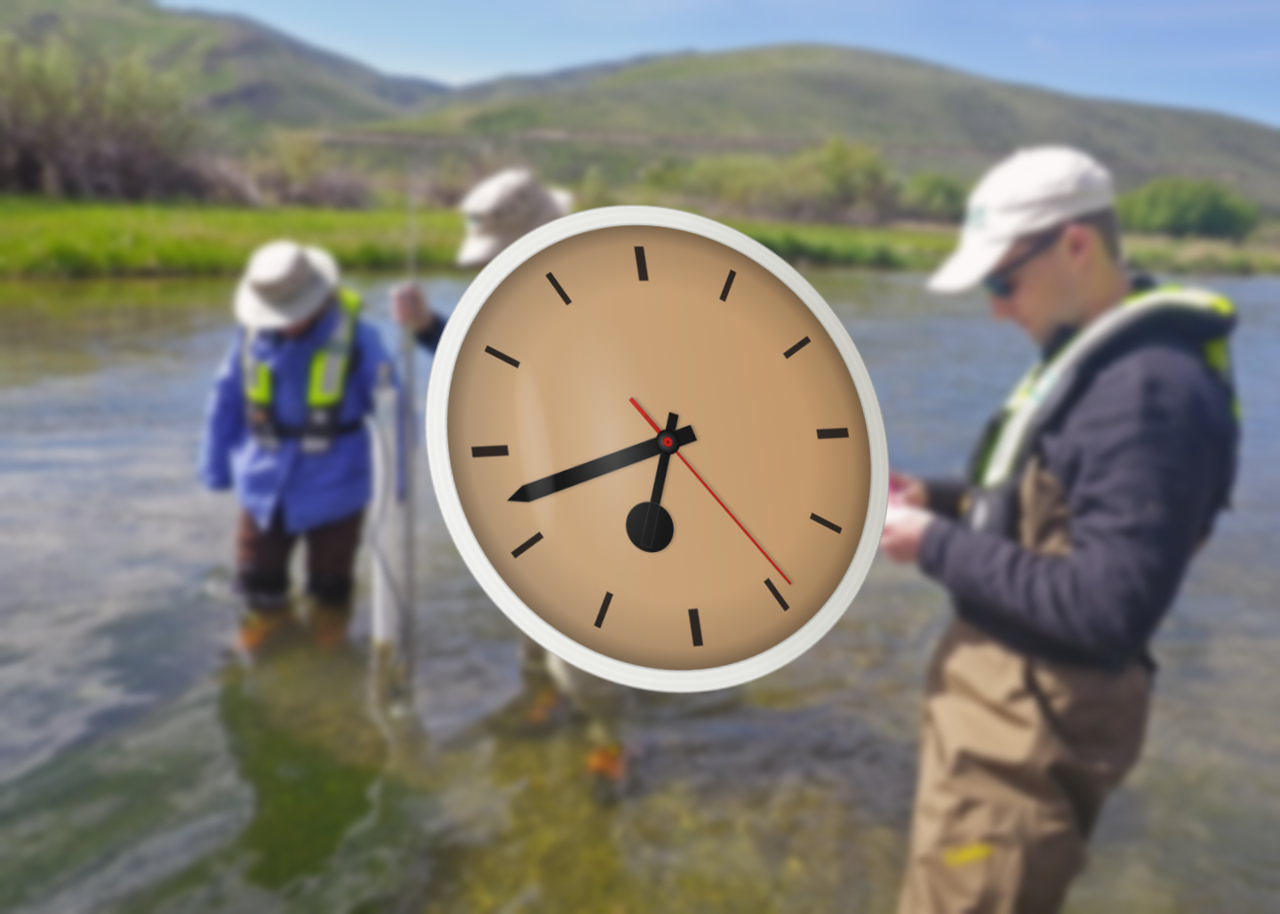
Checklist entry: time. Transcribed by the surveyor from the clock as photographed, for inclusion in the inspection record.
6:42:24
